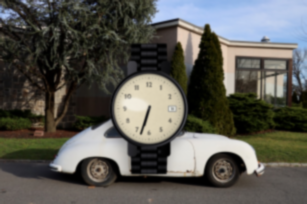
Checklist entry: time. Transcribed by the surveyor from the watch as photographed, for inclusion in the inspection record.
6:33
